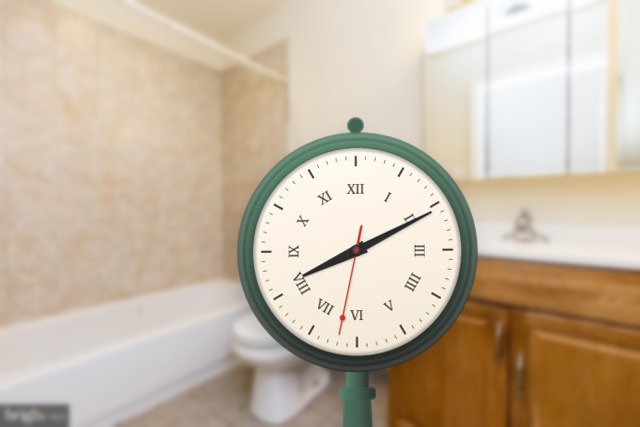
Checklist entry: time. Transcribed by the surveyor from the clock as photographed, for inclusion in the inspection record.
8:10:32
